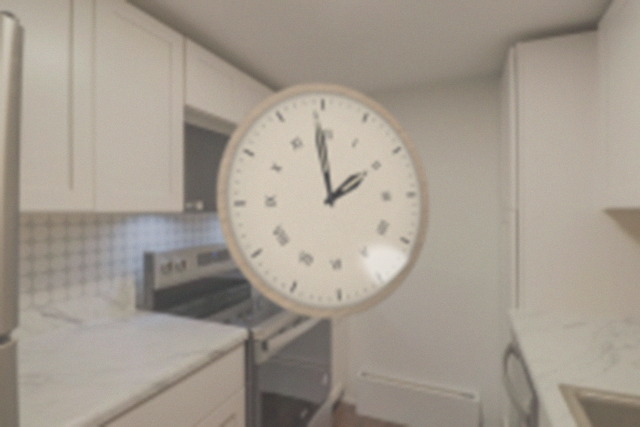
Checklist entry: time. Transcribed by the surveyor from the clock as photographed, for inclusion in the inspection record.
1:59
